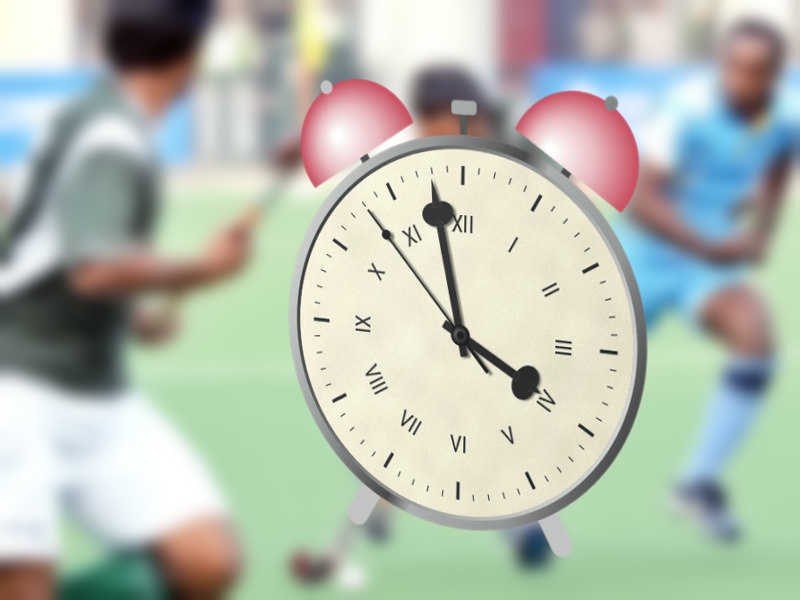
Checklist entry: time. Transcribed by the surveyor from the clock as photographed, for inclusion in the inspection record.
3:57:53
